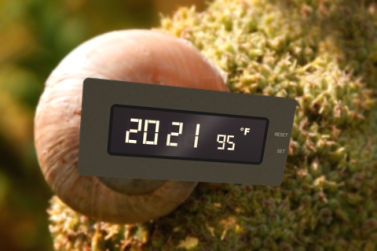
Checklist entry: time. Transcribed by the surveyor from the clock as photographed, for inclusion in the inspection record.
20:21
